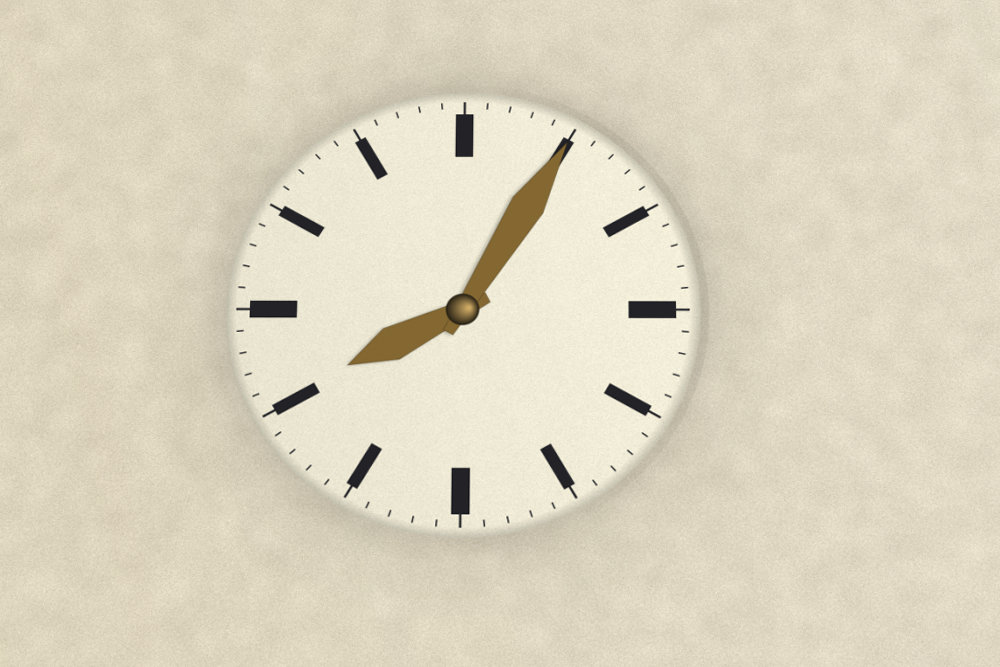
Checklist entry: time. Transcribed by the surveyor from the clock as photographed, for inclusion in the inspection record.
8:05
